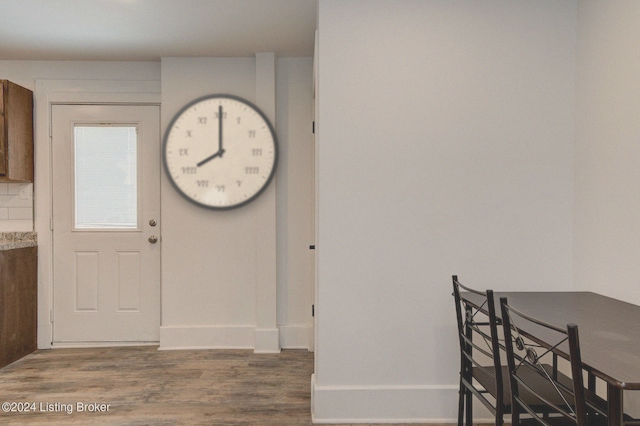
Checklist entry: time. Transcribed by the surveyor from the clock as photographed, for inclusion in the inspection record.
8:00
